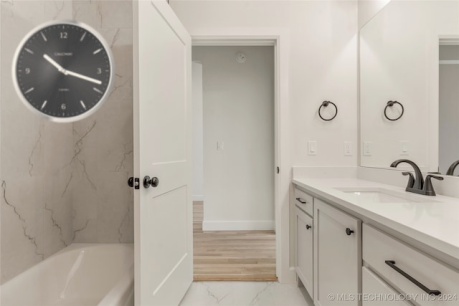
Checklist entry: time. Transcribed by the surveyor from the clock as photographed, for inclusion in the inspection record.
10:18
